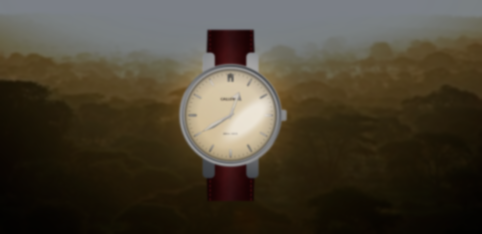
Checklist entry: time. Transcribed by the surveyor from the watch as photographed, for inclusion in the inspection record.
12:40
